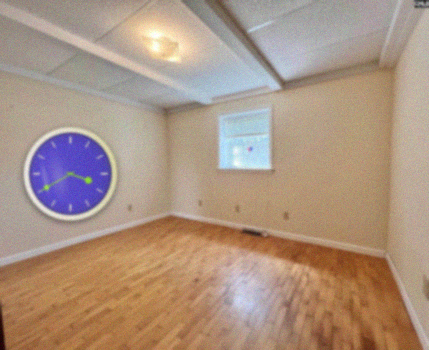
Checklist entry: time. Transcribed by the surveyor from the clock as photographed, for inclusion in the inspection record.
3:40
